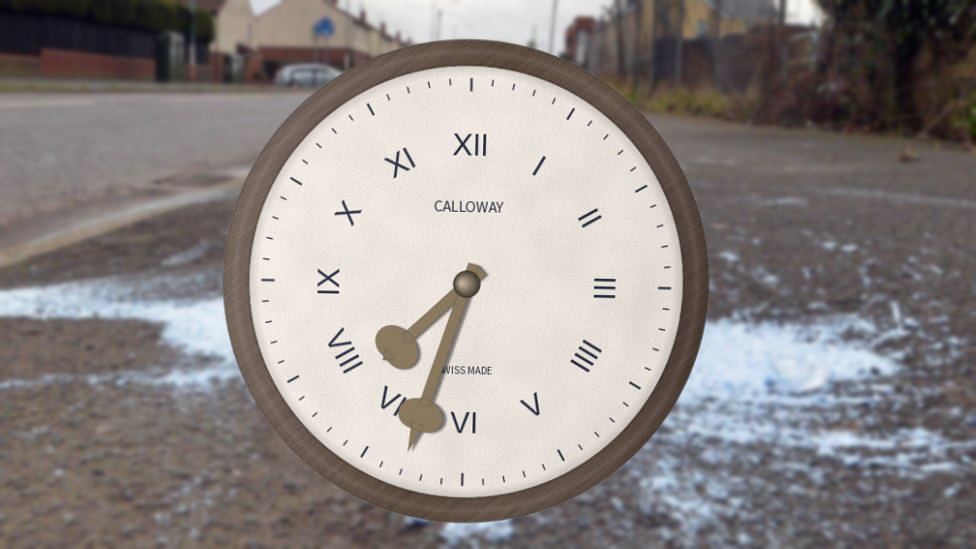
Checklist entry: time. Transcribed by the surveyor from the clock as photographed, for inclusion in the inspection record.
7:33
